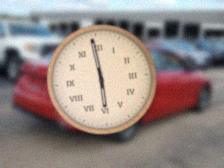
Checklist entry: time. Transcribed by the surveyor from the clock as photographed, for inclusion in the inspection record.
5:59
